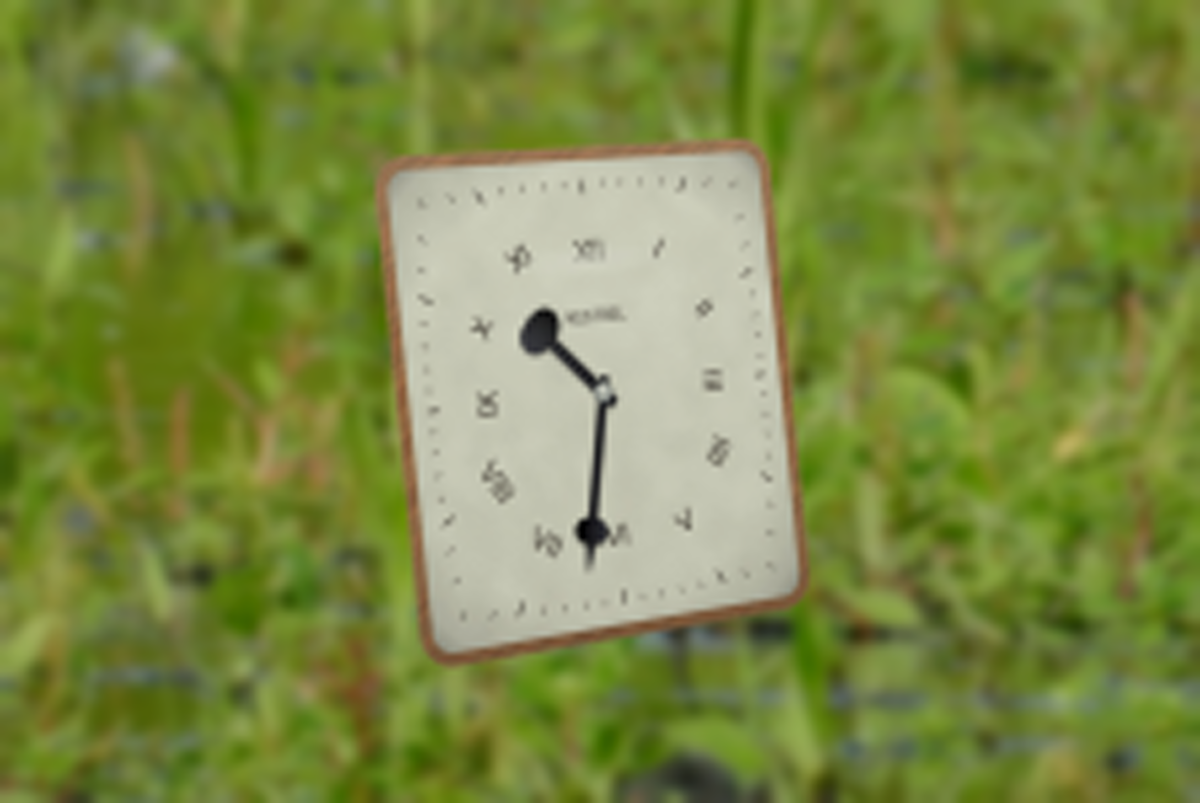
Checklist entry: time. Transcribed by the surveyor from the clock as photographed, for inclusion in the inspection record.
10:32
